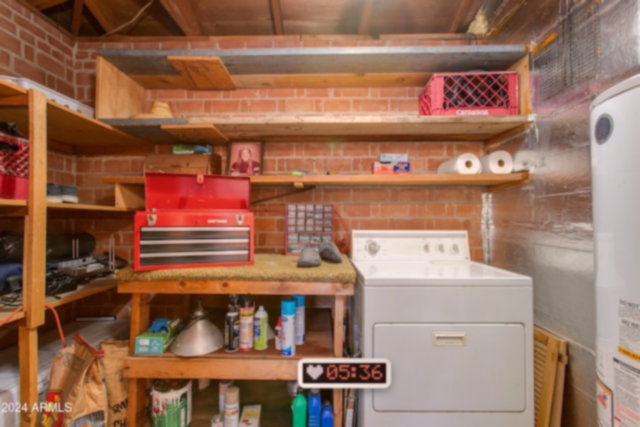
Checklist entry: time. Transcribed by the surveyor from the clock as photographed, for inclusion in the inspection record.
5:36
